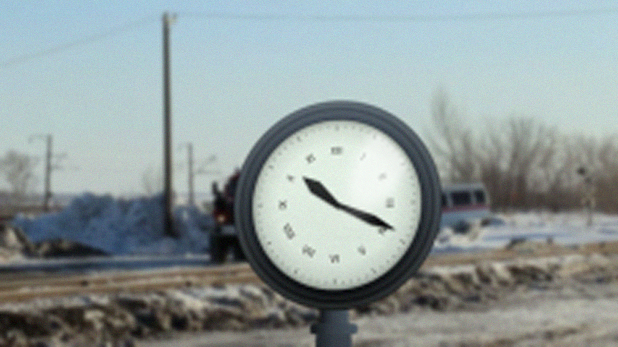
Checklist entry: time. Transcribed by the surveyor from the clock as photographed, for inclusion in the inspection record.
10:19
